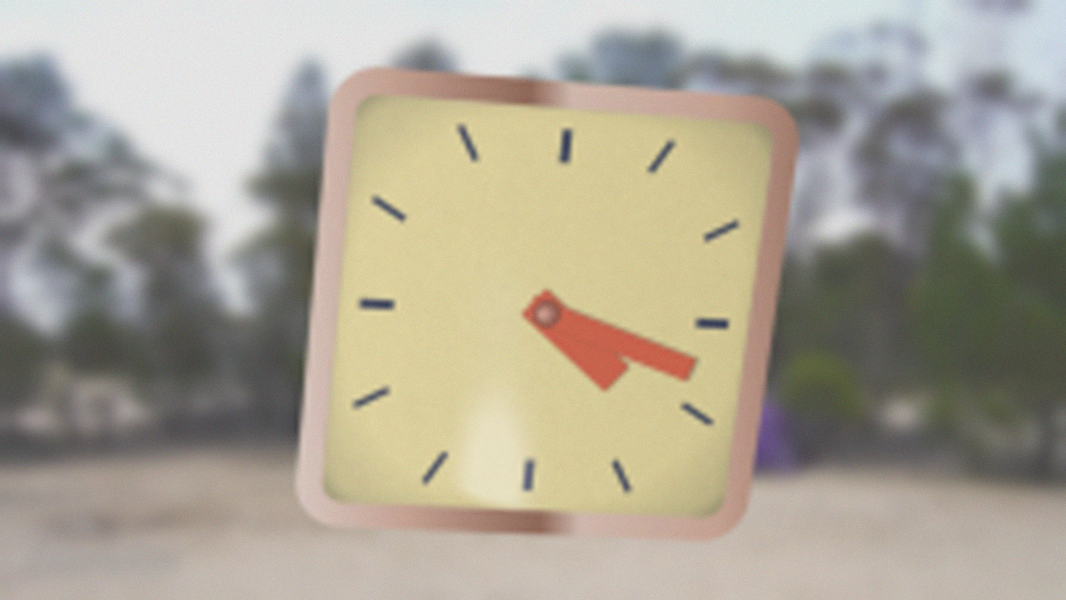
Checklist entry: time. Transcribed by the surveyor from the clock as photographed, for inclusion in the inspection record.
4:18
